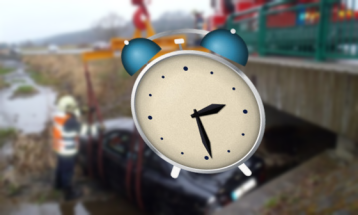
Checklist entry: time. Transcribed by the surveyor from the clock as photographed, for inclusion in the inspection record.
2:29
